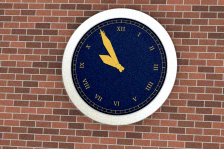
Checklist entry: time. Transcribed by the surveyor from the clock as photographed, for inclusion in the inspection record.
9:55
